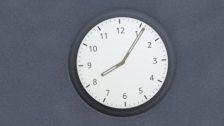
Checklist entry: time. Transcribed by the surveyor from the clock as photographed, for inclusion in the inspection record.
8:06
